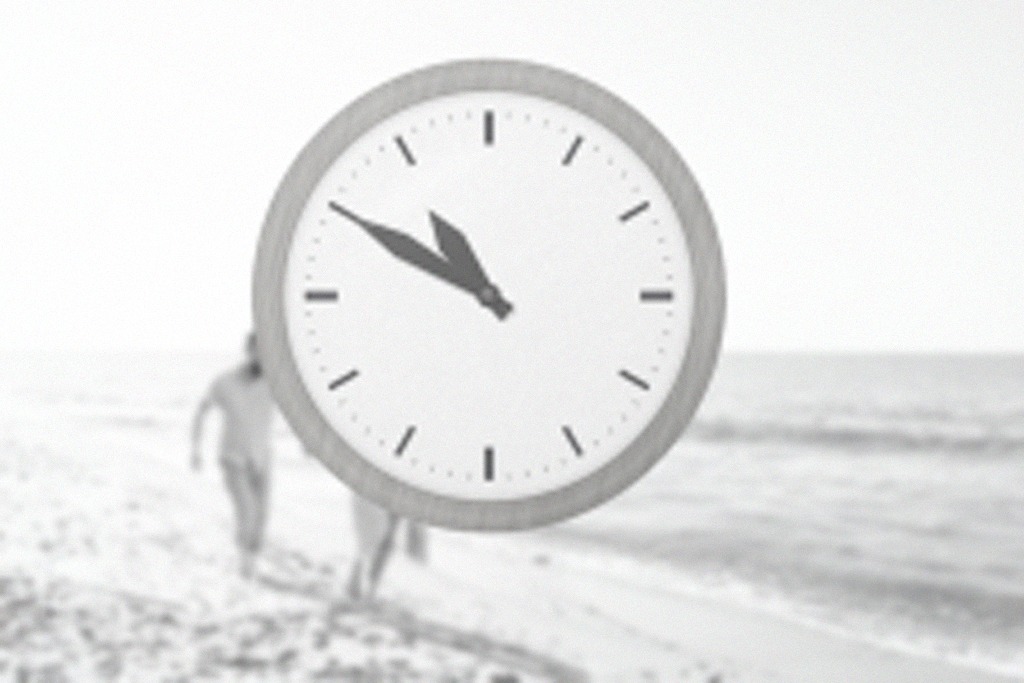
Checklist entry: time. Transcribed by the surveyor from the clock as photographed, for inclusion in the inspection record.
10:50
